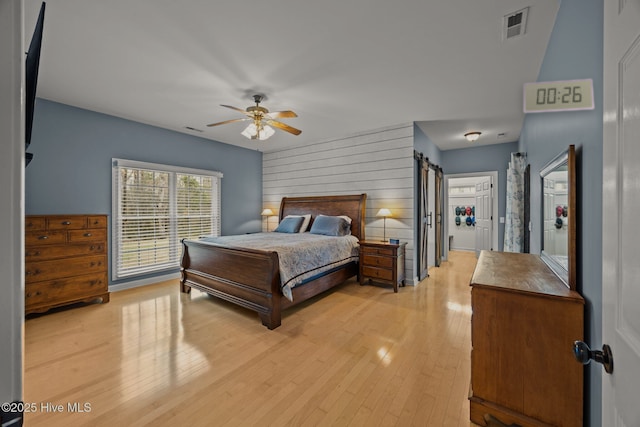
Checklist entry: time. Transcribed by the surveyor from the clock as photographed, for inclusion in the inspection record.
0:26
